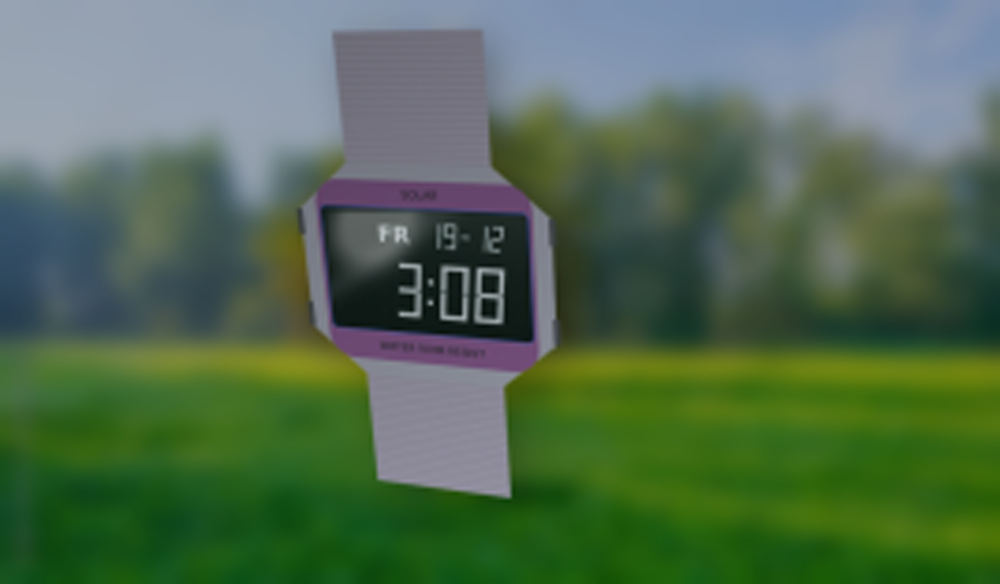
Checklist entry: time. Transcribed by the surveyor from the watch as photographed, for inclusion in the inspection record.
3:08
